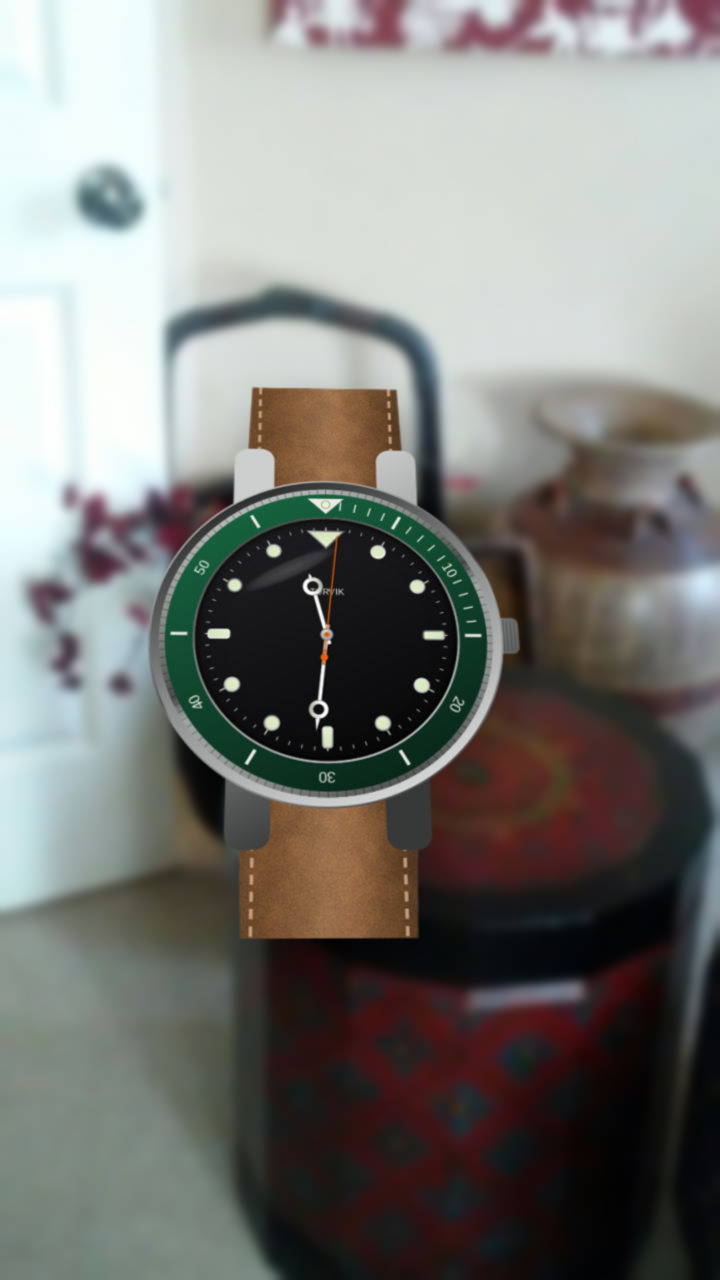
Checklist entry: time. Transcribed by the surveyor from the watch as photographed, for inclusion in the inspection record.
11:31:01
